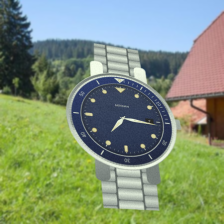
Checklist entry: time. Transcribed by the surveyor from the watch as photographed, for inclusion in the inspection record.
7:16
